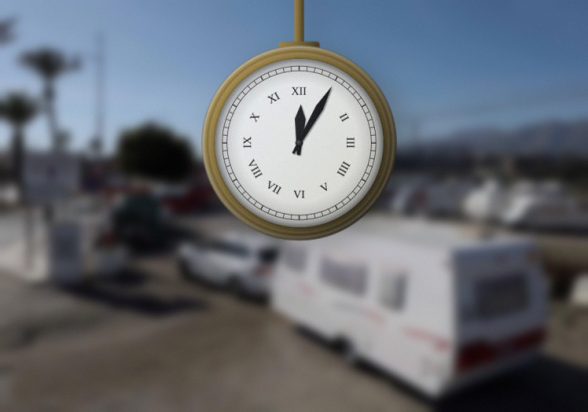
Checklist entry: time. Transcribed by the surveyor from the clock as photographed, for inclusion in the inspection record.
12:05
